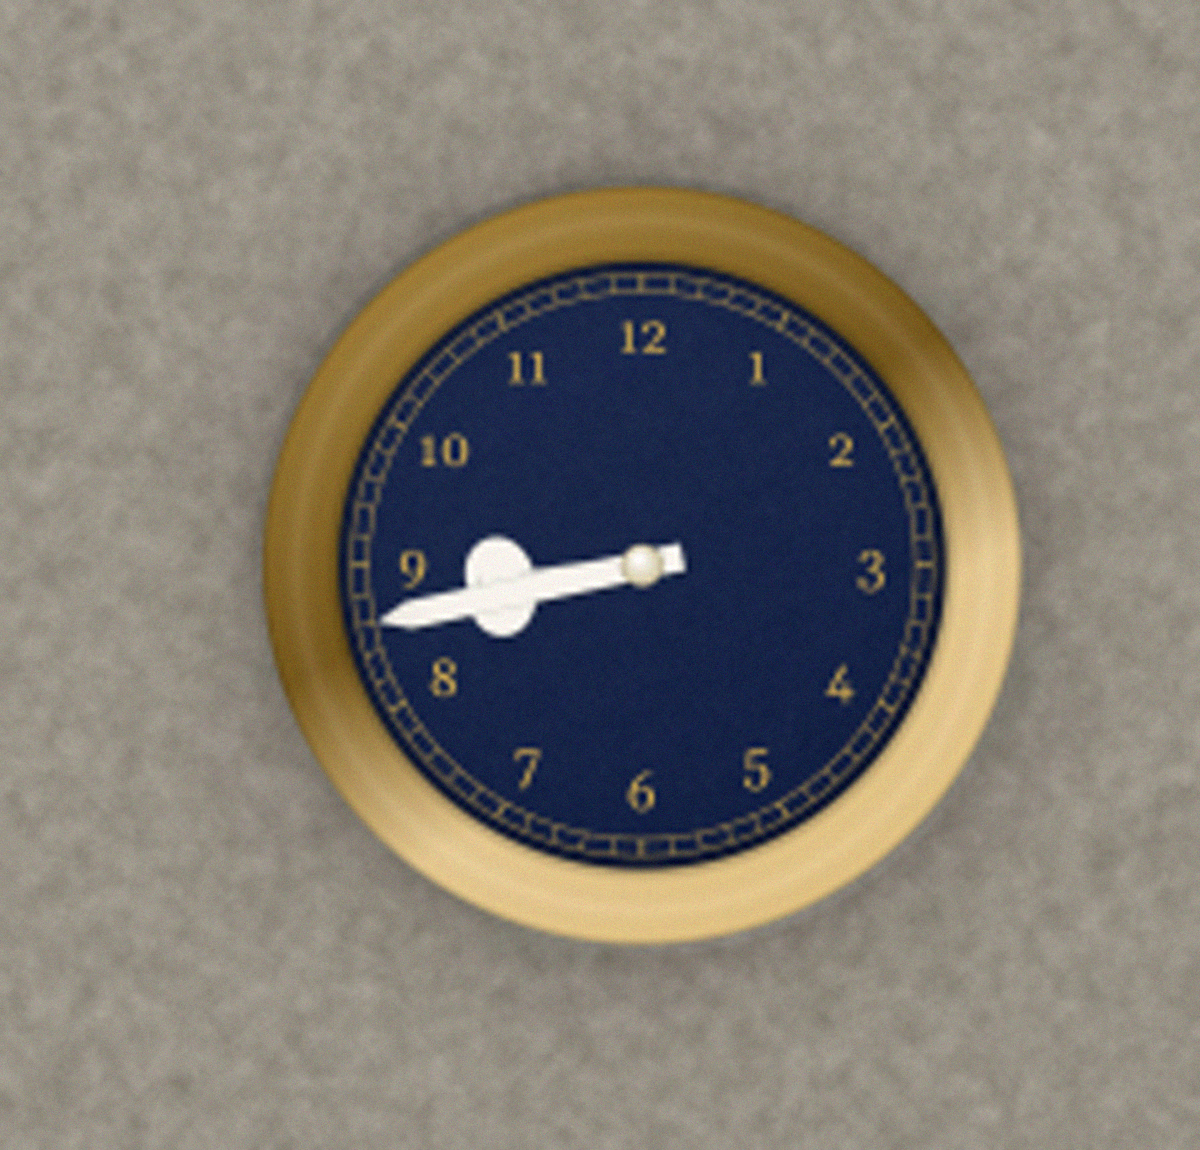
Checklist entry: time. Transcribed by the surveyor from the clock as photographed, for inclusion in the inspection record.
8:43
